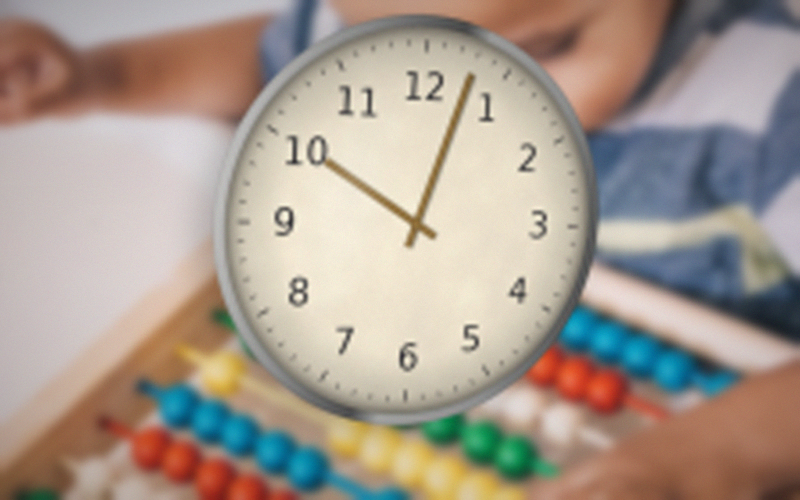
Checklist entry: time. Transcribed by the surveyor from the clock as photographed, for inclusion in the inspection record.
10:03
